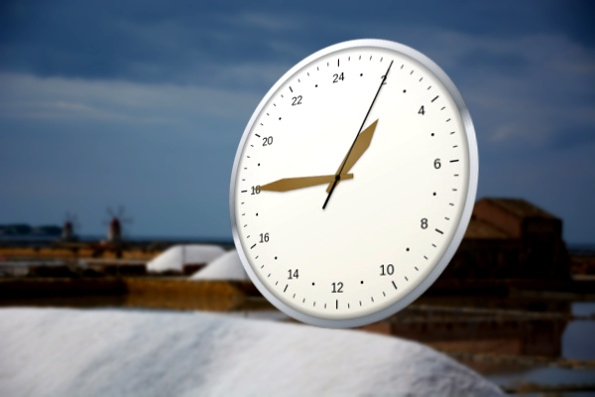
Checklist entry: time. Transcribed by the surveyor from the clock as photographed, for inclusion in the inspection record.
2:45:05
